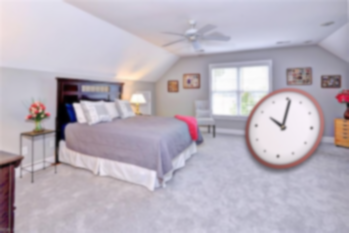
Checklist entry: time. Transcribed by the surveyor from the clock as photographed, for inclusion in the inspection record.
10:01
